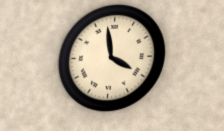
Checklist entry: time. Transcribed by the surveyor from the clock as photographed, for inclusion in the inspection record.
3:58
